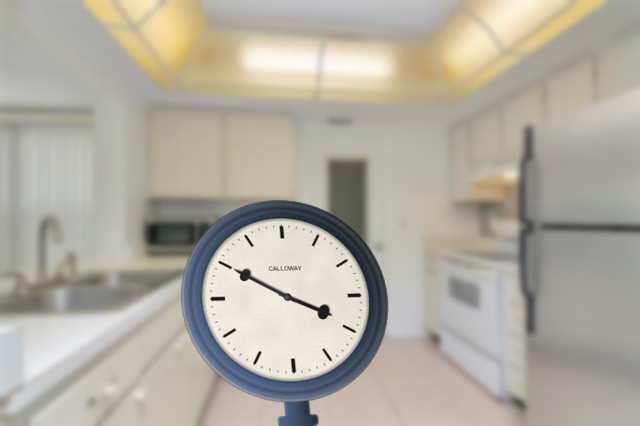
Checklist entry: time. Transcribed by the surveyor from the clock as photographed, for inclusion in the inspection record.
3:50
